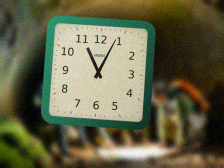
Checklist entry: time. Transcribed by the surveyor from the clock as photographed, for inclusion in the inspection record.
11:04
